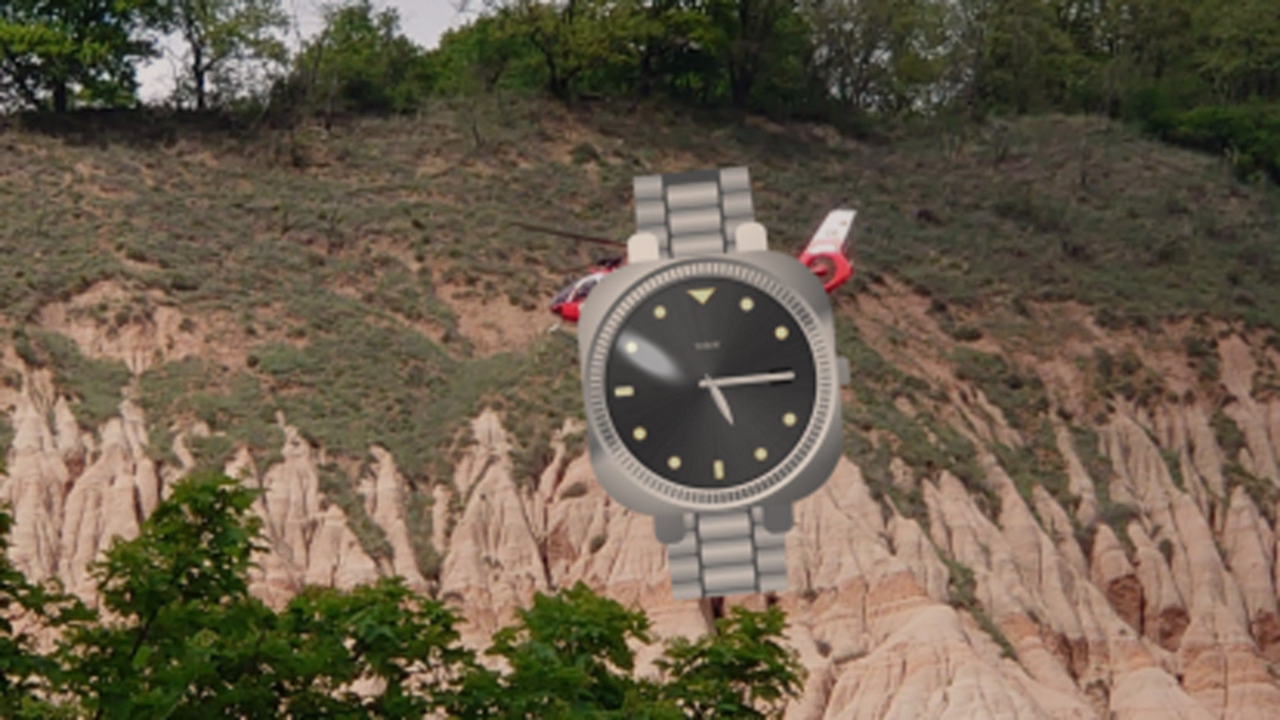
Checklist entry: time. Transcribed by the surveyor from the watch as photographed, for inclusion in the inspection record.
5:15
